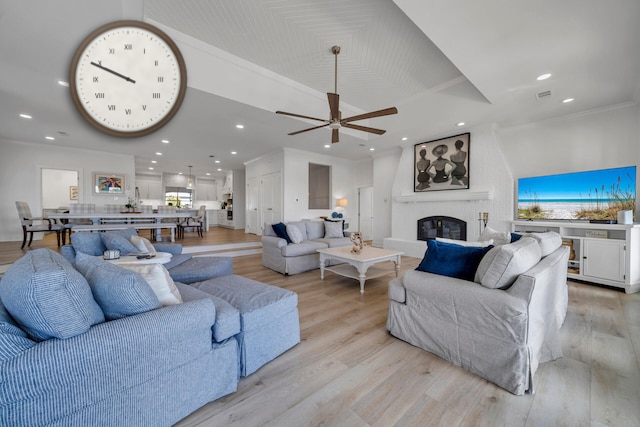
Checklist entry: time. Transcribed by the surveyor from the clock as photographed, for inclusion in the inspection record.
9:49
